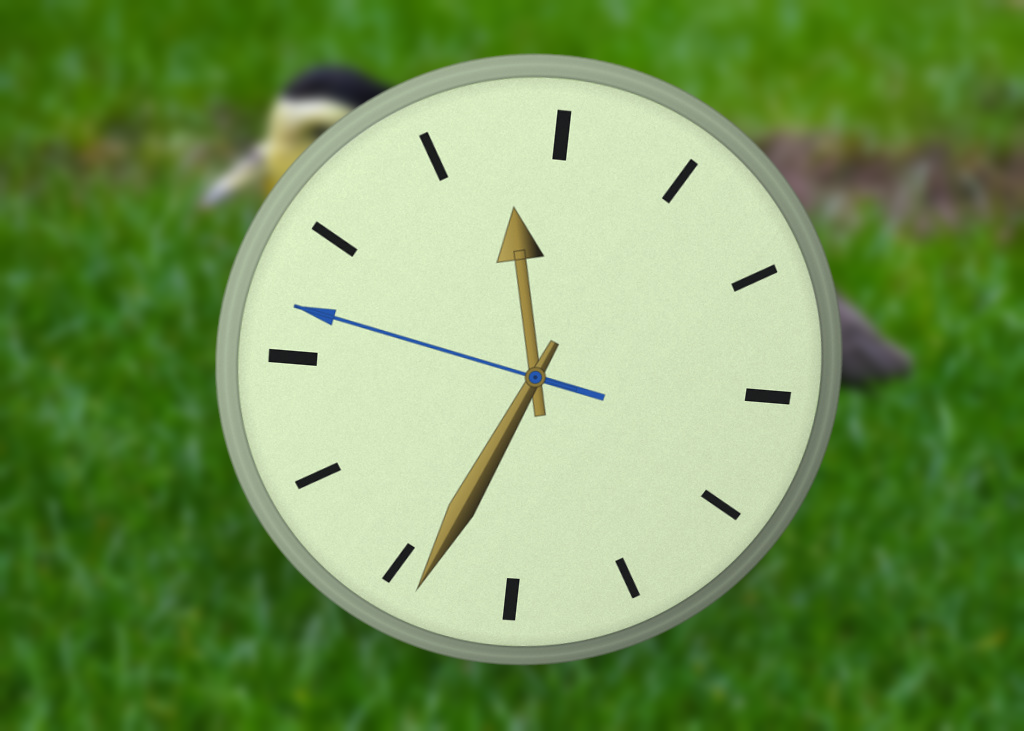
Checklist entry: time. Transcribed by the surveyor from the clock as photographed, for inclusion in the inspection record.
11:33:47
